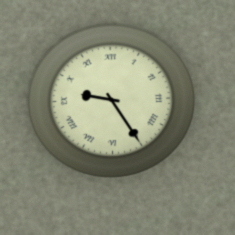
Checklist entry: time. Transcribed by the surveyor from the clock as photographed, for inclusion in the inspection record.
9:25
